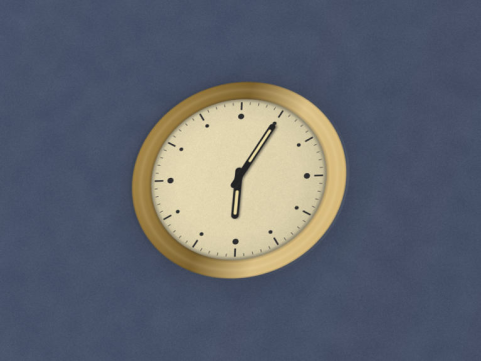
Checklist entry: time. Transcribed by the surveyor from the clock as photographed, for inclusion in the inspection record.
6:05
